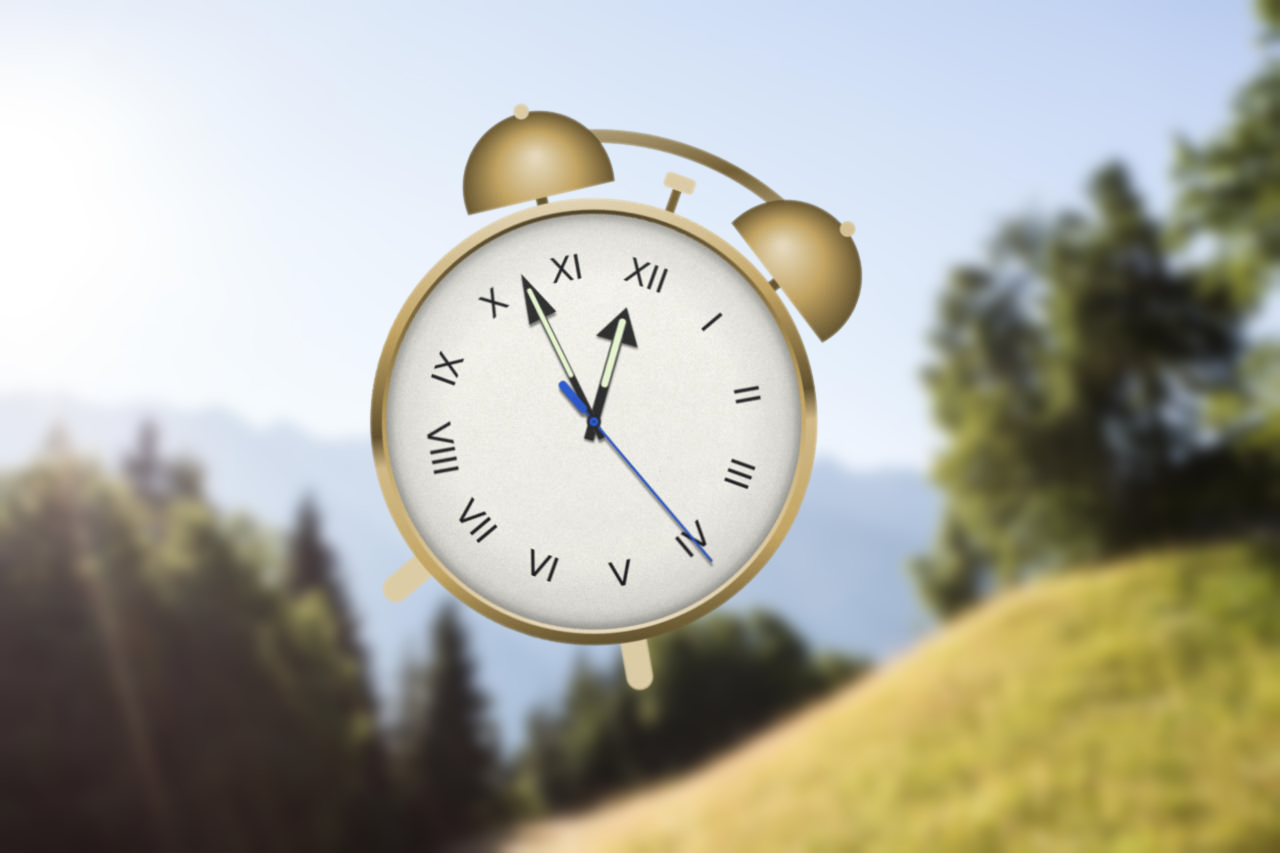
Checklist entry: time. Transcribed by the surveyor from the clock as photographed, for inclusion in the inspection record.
11:52:20
